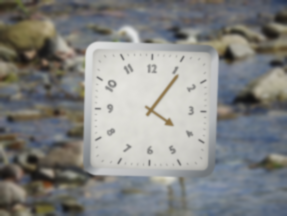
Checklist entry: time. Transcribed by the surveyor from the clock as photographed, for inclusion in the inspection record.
4:06
